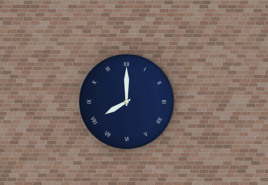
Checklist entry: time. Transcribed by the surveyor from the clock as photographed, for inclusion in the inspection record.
8:00
